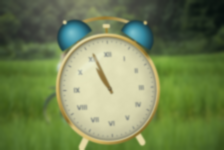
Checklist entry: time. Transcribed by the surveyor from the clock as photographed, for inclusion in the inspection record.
10:56
